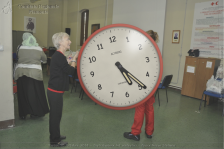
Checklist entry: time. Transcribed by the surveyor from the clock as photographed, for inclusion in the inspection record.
5:24
